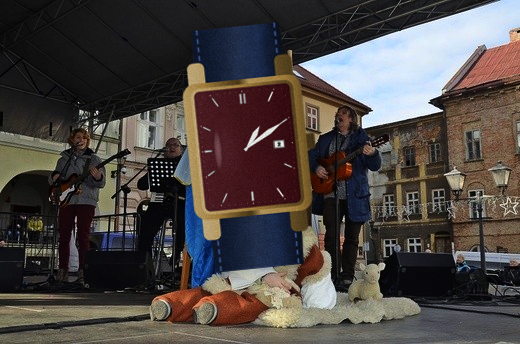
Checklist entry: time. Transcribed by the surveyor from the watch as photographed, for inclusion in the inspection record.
1:10
